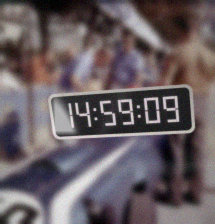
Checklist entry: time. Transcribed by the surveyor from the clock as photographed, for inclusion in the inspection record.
14:59:09
